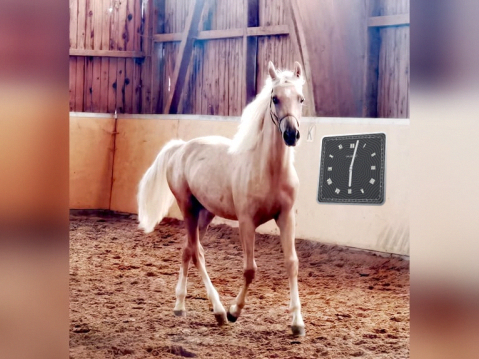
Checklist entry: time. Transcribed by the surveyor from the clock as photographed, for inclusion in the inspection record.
6:02
